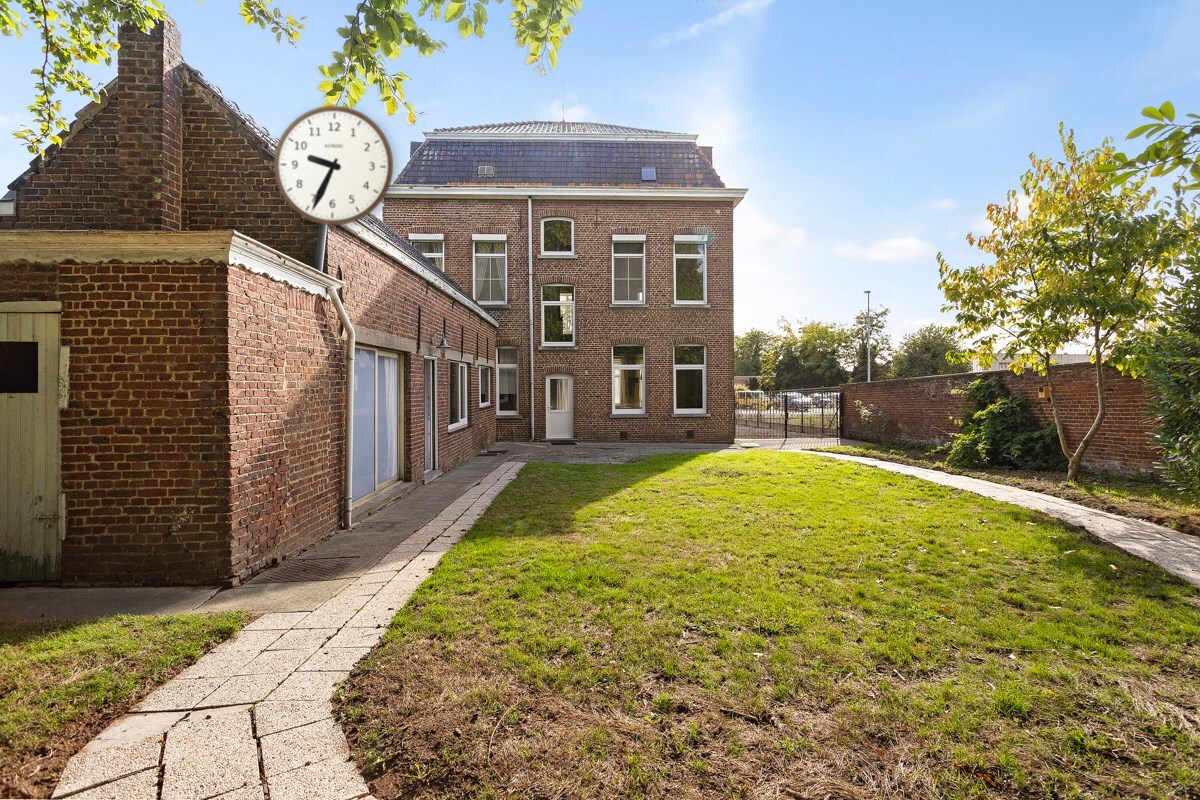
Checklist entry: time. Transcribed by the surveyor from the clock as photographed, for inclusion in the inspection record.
9:34
